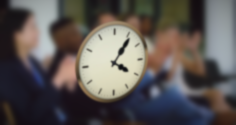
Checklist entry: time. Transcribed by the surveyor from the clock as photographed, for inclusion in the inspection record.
4:06
